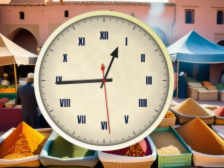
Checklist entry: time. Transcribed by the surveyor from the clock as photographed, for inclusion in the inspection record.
12:44:29
